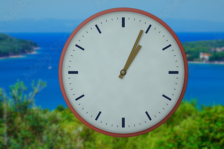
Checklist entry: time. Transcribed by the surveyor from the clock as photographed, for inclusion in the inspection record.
1:04
